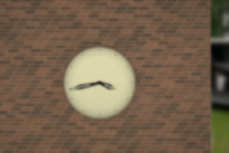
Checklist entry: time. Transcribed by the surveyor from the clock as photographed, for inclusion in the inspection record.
3:43
